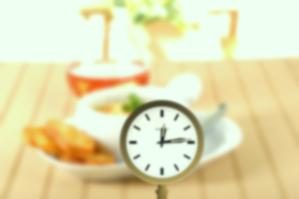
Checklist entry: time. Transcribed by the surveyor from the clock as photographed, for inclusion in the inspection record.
12:14
